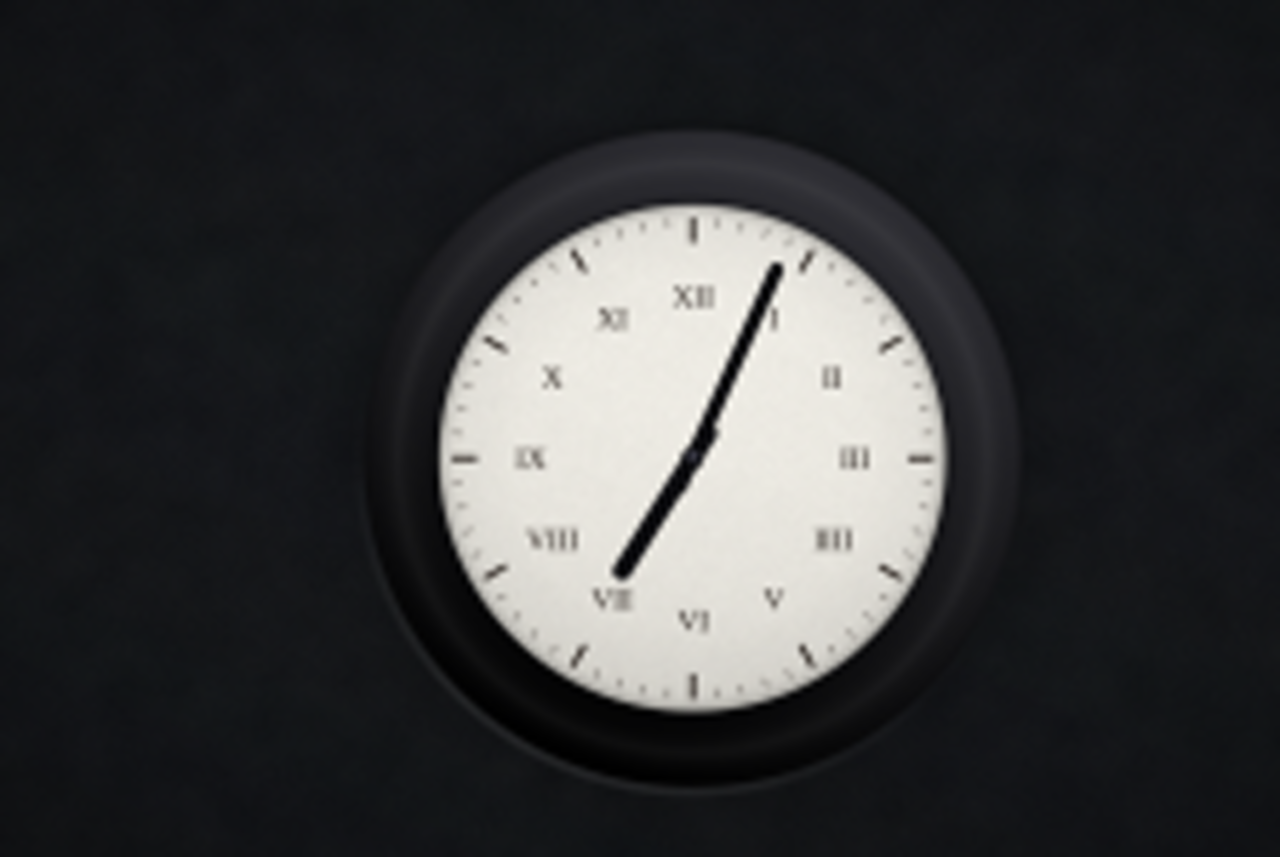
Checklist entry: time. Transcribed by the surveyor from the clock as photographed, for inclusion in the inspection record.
7:04
